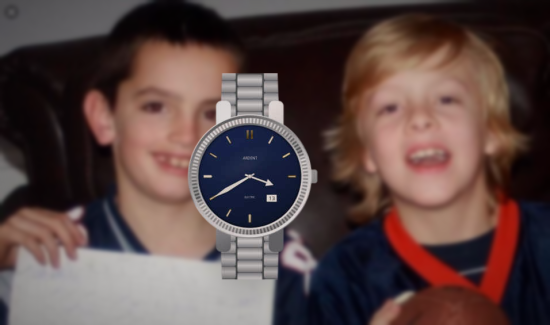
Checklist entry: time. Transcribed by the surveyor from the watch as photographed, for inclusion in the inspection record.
3:40
